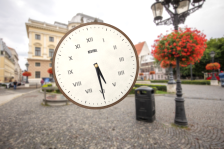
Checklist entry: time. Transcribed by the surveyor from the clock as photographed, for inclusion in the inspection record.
5:30
